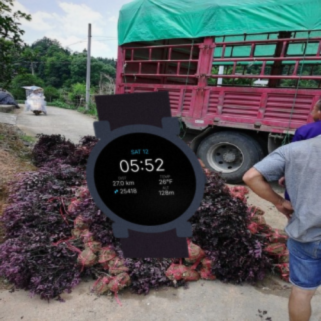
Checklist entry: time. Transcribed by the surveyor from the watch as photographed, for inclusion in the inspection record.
5:52
